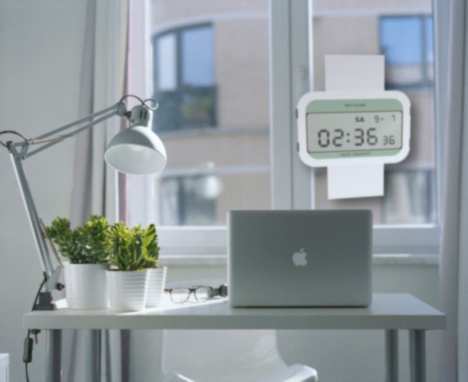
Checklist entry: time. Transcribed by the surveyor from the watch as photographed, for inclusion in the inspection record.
2:36
